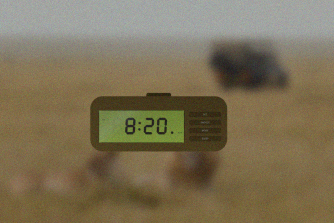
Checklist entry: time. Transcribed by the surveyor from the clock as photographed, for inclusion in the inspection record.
8:20
